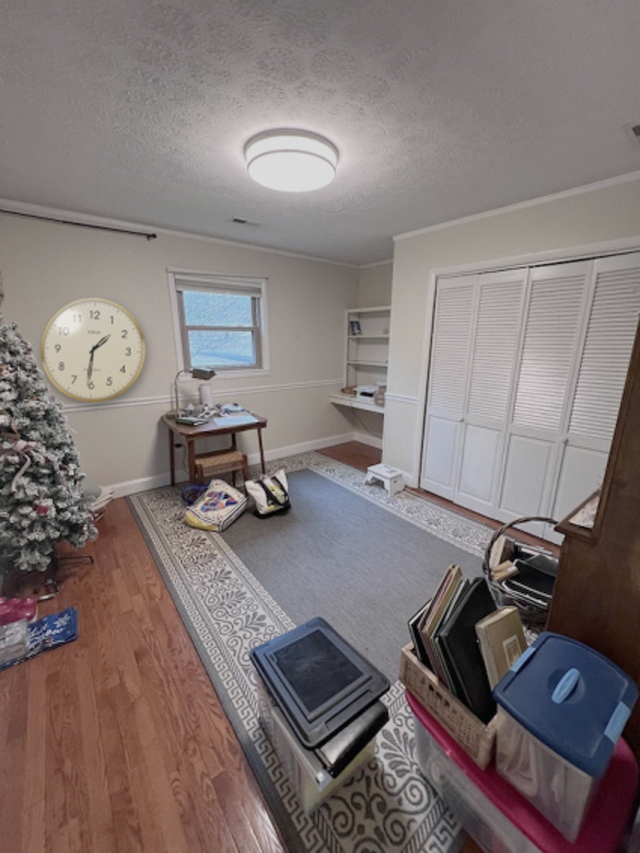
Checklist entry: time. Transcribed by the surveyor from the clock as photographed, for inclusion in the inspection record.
1:31
